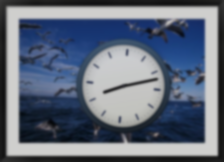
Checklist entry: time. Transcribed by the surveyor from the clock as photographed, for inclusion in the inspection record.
8:12
